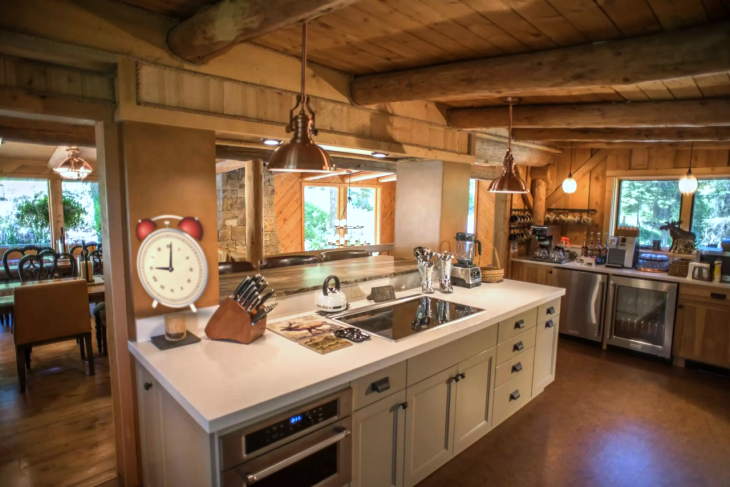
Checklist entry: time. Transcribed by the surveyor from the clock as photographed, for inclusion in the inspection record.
9:01
